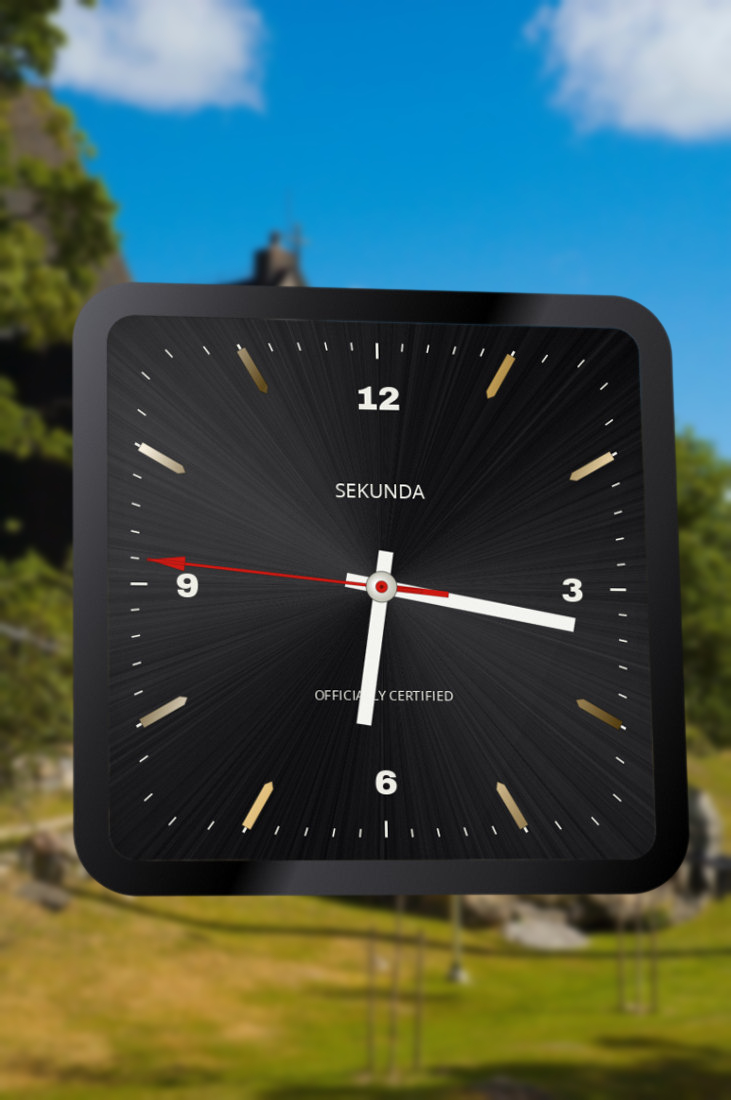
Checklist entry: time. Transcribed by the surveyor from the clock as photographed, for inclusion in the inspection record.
6:16:46
